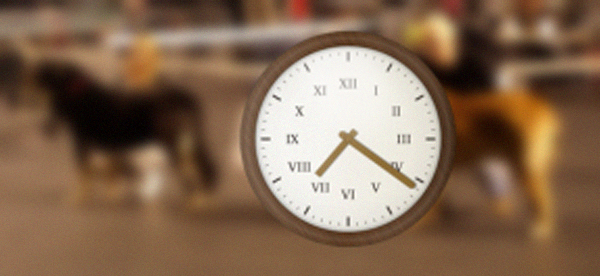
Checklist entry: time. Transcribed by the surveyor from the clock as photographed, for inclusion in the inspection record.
7:21
